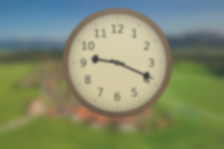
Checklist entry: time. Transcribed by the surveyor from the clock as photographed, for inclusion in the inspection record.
9:19
